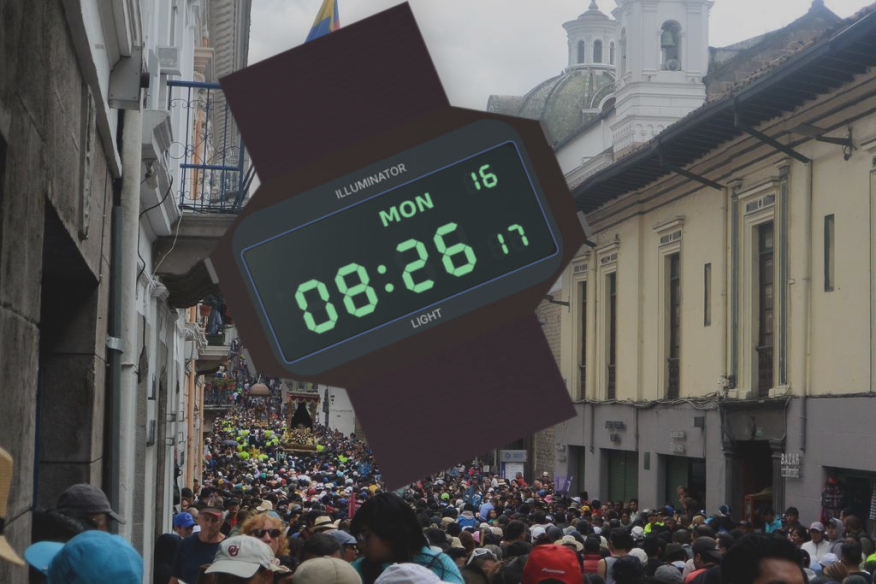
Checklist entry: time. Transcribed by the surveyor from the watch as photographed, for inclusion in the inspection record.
8:26:17
